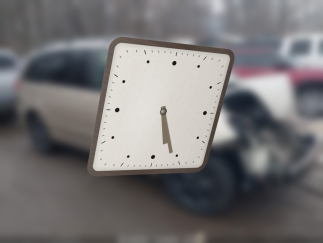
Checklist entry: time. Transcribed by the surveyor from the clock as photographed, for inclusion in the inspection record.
5:26
